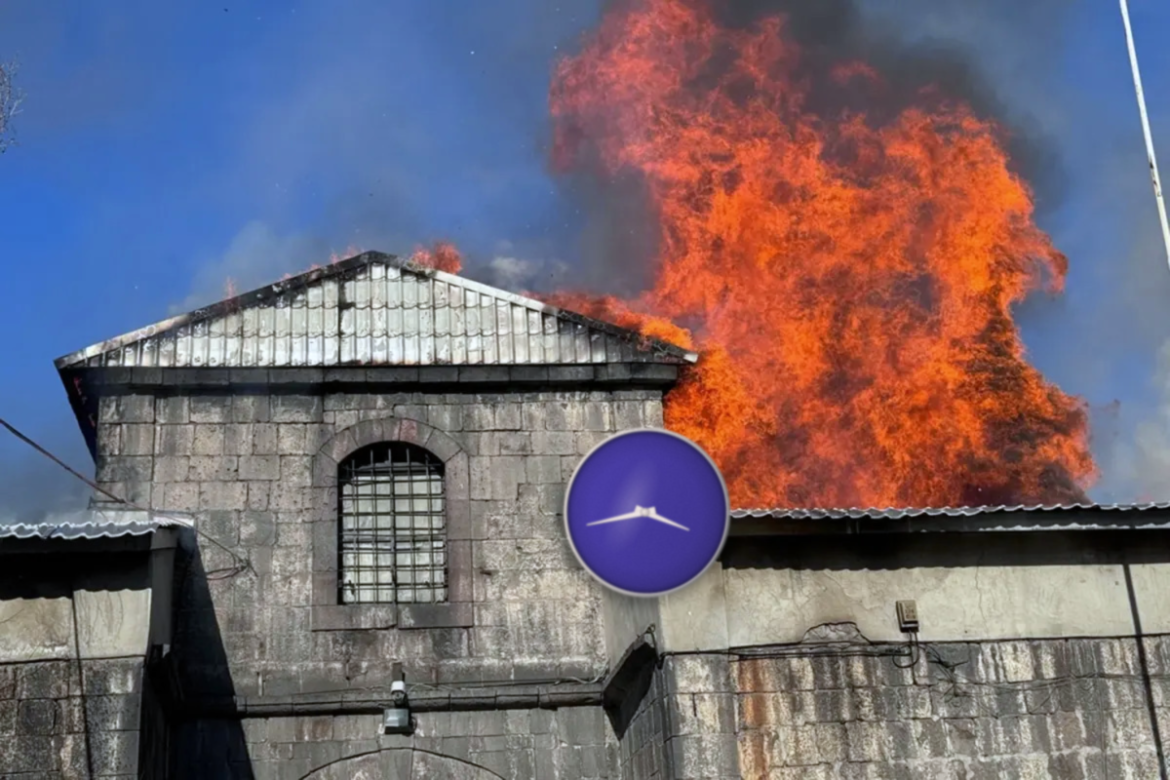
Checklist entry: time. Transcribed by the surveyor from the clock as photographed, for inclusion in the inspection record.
3:43
